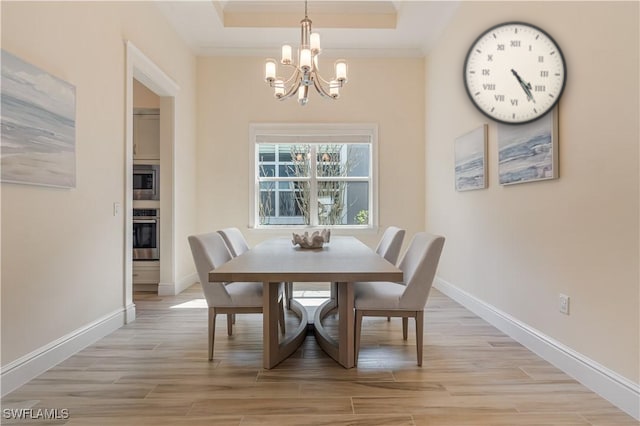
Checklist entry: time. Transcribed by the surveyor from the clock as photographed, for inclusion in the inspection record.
4:24
